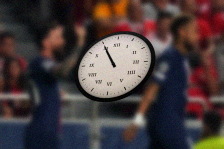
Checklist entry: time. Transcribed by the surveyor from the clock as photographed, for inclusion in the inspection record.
10:55
